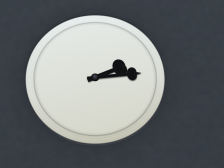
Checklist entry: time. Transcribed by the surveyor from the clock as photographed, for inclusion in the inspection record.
2:14
